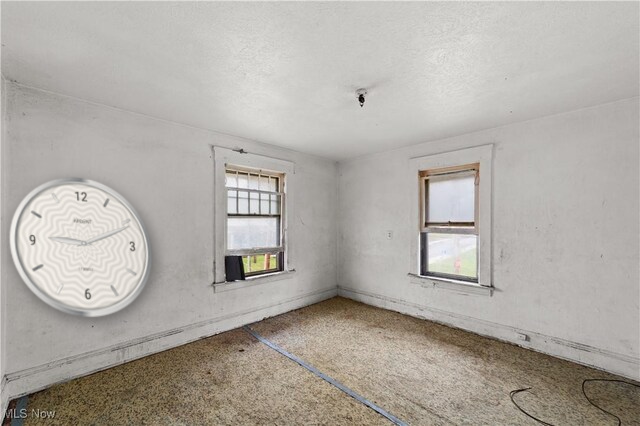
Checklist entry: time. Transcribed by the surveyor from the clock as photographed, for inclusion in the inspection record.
9:11
